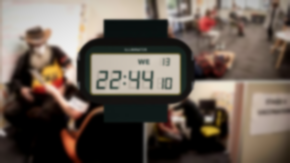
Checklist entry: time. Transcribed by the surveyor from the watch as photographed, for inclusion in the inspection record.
22:44:10
